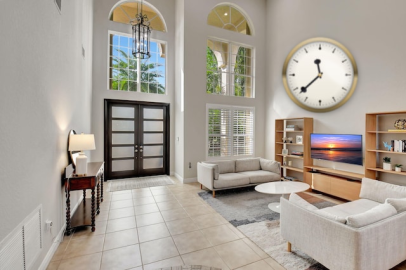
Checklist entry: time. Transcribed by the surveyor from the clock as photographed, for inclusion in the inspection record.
11:38
